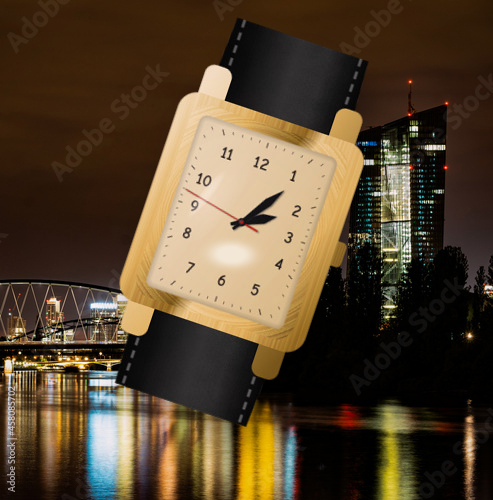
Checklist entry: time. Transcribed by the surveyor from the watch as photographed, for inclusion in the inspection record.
2:05:47
